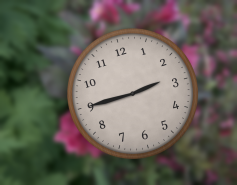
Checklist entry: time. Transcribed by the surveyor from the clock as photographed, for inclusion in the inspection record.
2:45
